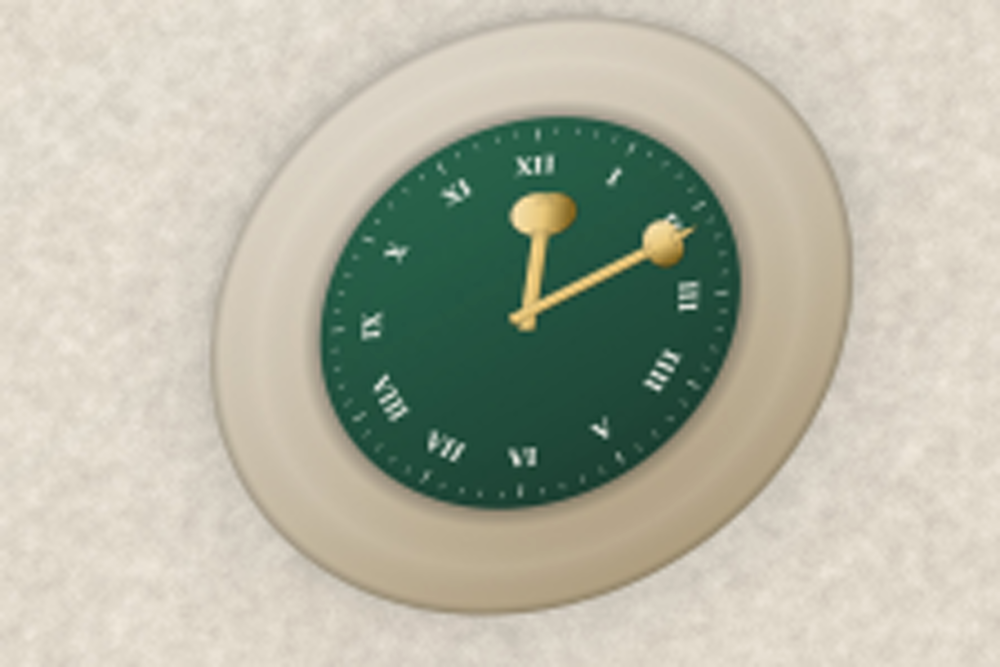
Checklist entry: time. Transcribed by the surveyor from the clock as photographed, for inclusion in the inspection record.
12:11
